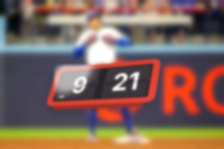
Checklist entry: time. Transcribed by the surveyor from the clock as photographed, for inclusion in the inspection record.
9:21
